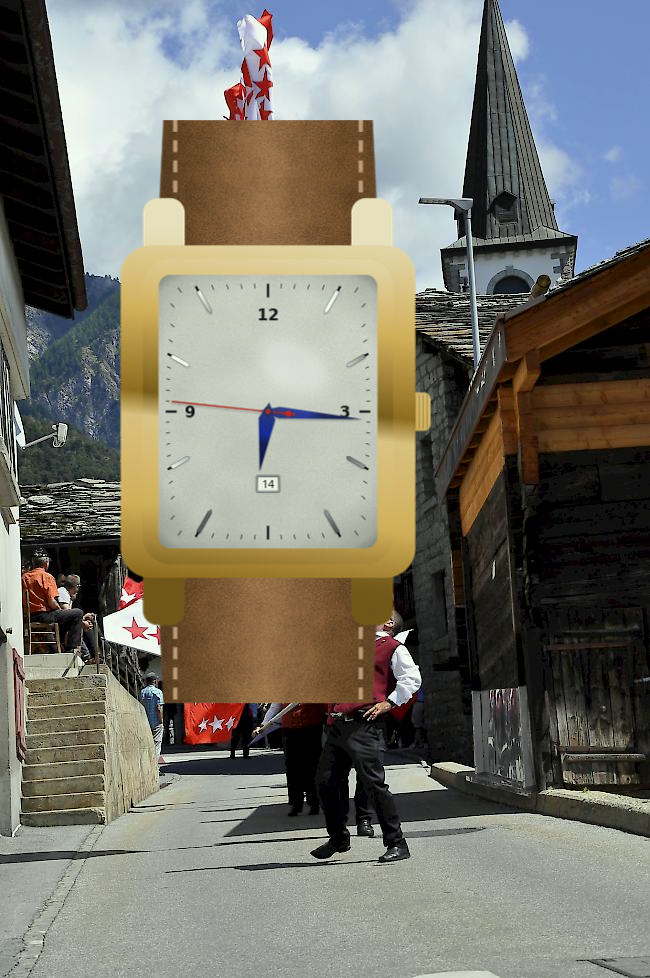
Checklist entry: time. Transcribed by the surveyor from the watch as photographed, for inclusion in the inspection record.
6:15:46
